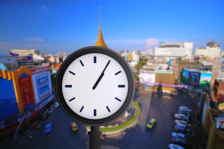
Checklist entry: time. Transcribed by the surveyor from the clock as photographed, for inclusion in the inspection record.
1:05
